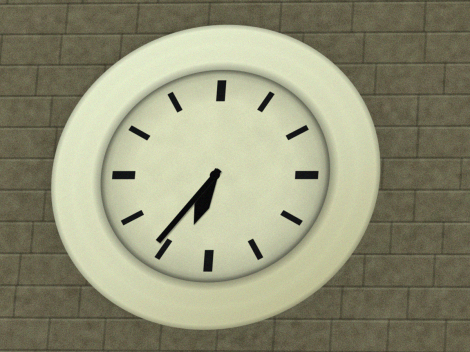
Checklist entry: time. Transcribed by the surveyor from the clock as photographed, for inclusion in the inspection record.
6:36
